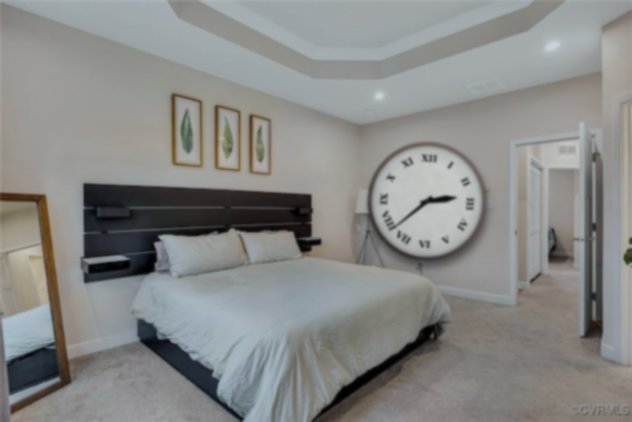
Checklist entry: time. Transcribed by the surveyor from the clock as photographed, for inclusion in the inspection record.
2:38
